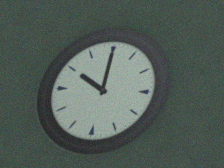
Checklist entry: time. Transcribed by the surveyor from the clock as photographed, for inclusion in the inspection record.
10:00
